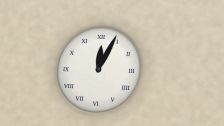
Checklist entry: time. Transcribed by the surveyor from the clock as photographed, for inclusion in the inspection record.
12:04
